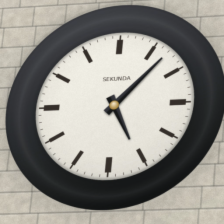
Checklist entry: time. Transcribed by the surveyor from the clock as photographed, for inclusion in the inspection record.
5:07
